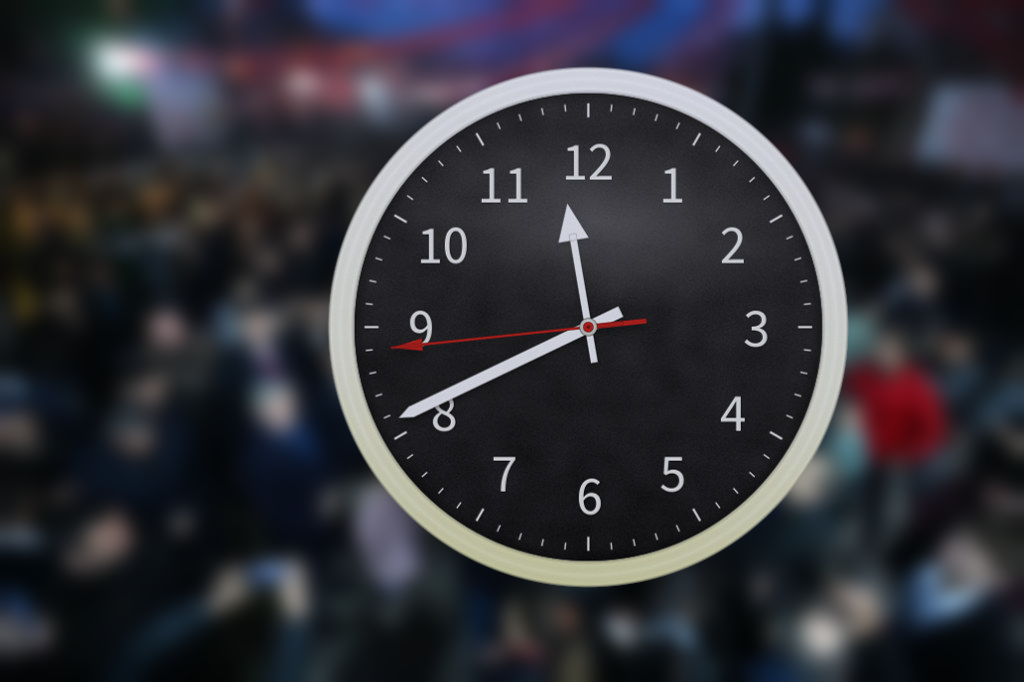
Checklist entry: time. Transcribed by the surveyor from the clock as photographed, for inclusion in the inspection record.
11:40:44
